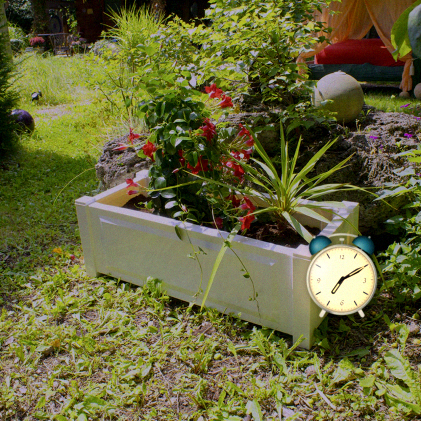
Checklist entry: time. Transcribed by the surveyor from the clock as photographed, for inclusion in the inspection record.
7:10
